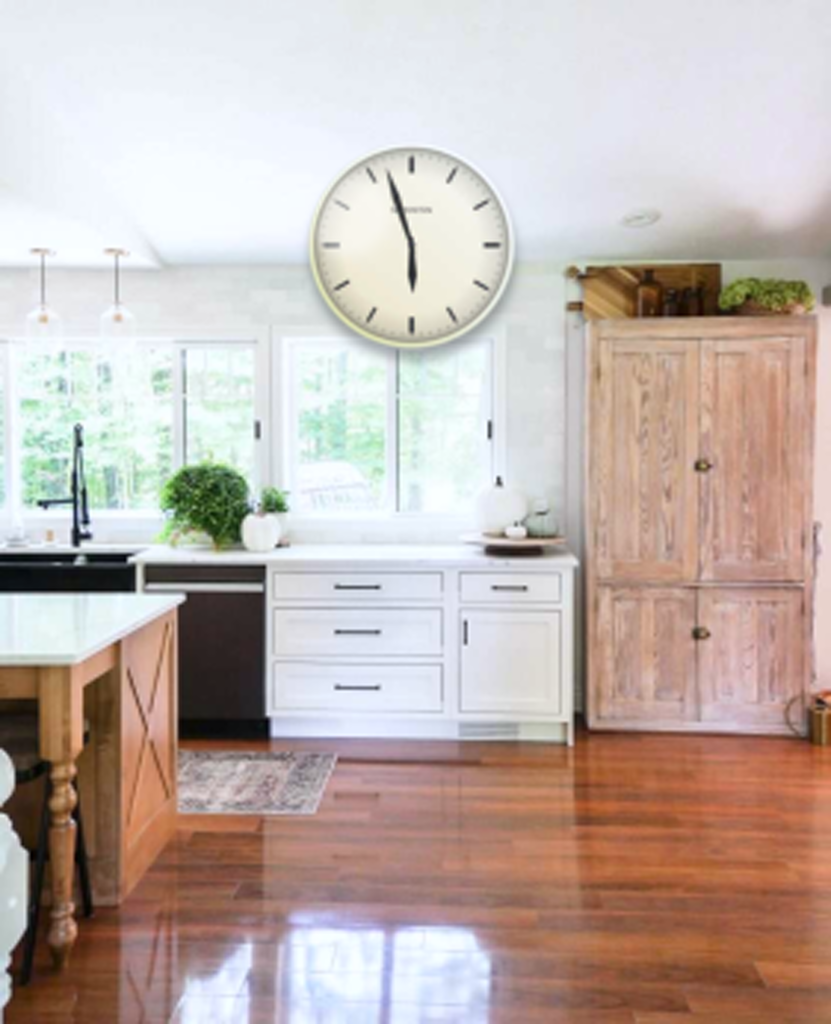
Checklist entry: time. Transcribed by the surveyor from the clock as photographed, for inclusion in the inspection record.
5:57
